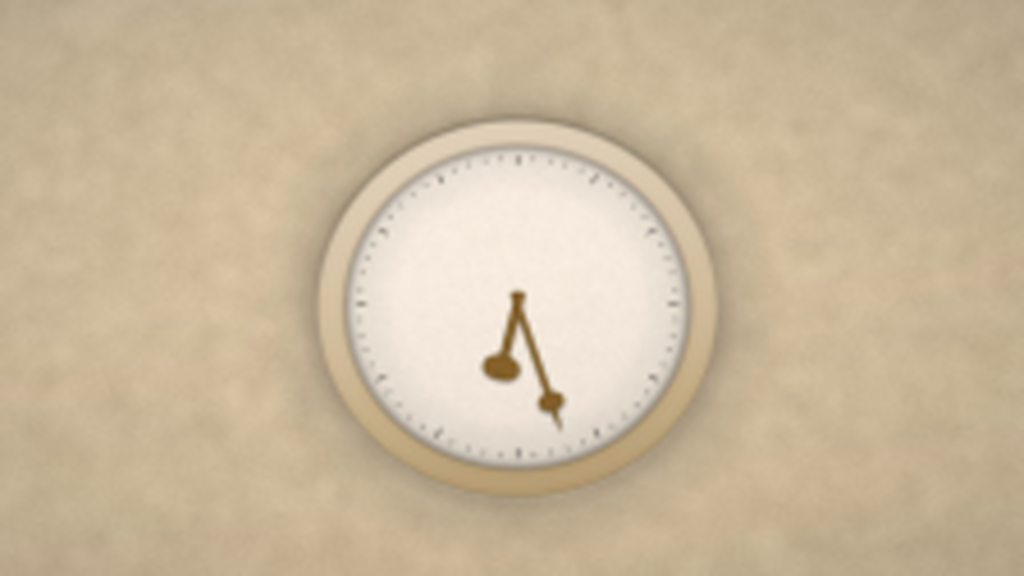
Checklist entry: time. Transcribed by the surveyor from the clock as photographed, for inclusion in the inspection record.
6:27
